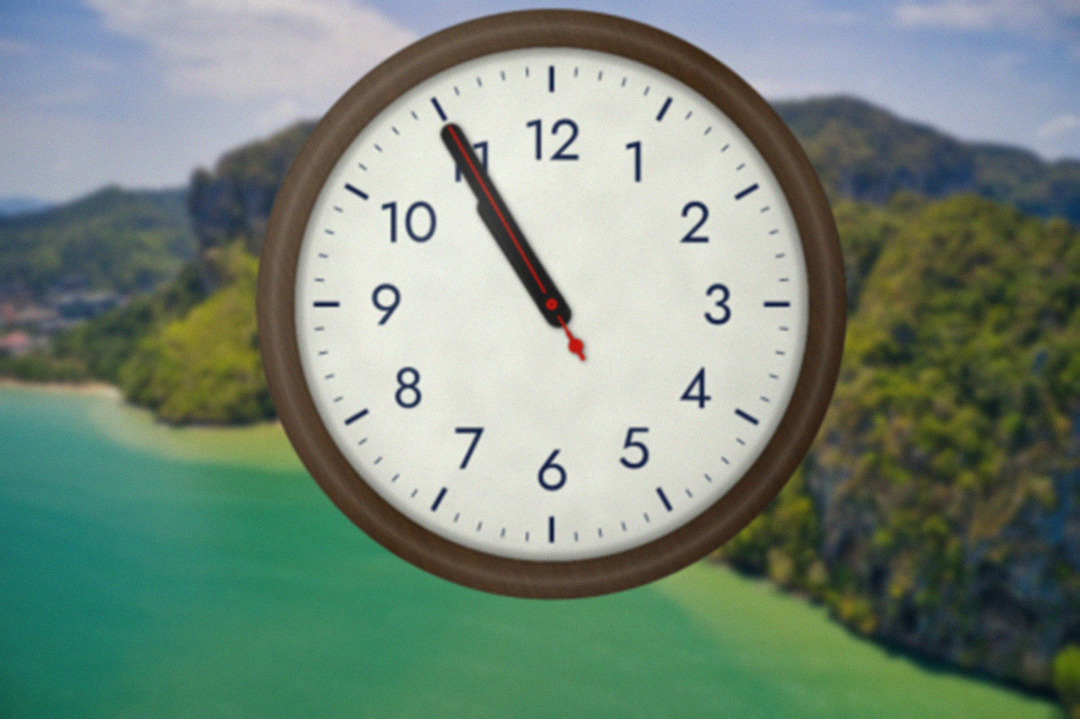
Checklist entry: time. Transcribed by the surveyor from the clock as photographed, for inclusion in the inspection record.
10:54:55
